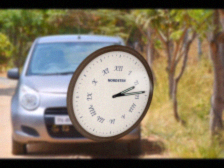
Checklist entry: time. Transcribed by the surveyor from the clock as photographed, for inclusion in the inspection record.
2:14
